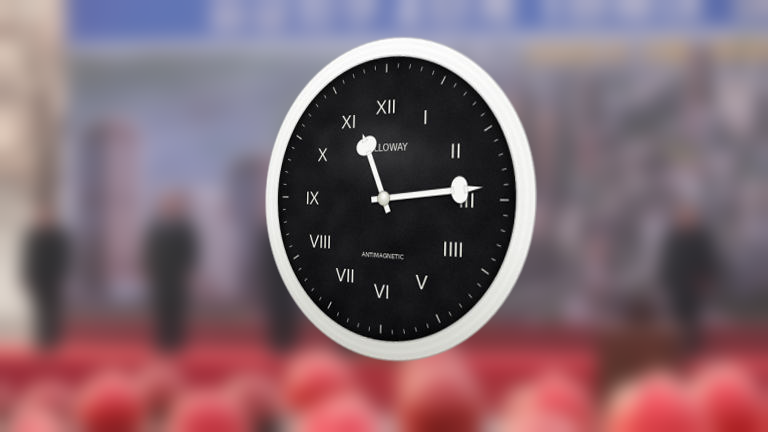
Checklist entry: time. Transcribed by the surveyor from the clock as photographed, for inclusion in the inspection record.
11:14
